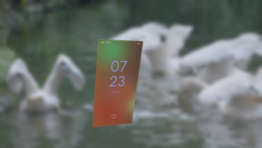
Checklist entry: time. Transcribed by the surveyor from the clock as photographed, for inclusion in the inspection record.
7:23
